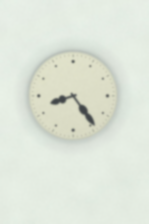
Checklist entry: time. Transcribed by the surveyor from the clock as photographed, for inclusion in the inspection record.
8:24
